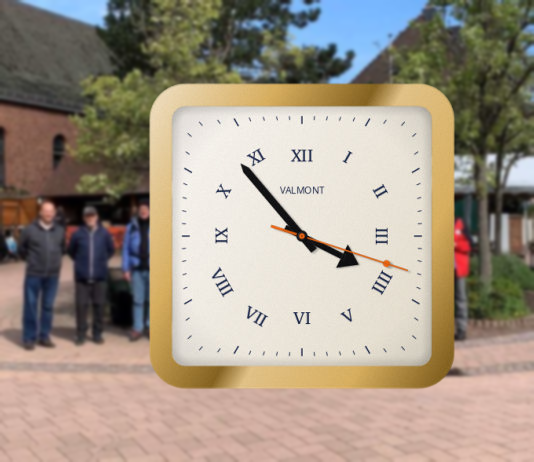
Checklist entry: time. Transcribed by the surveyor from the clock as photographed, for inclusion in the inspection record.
3:53:18
